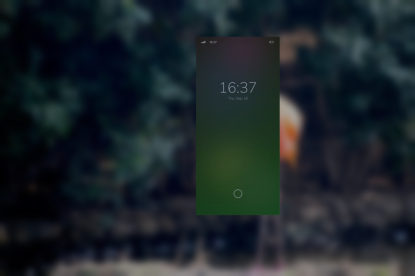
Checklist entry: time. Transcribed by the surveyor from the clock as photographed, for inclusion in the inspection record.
16:37
